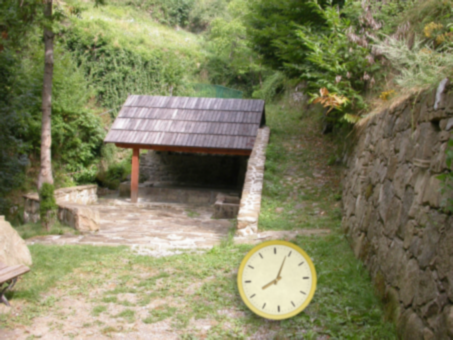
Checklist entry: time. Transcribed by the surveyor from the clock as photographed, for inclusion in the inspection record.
8:04
